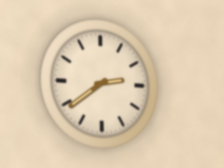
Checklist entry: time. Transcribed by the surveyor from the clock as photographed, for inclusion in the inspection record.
2:39
